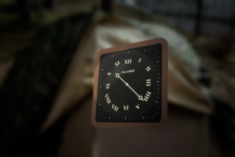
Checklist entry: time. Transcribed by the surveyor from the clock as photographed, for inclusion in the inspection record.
10:22
